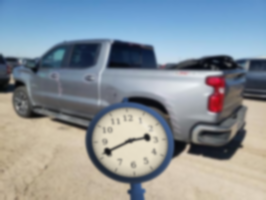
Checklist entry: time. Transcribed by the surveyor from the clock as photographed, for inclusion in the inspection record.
2:41
